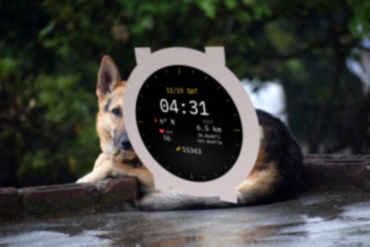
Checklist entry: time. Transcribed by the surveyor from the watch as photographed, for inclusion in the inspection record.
4:31
